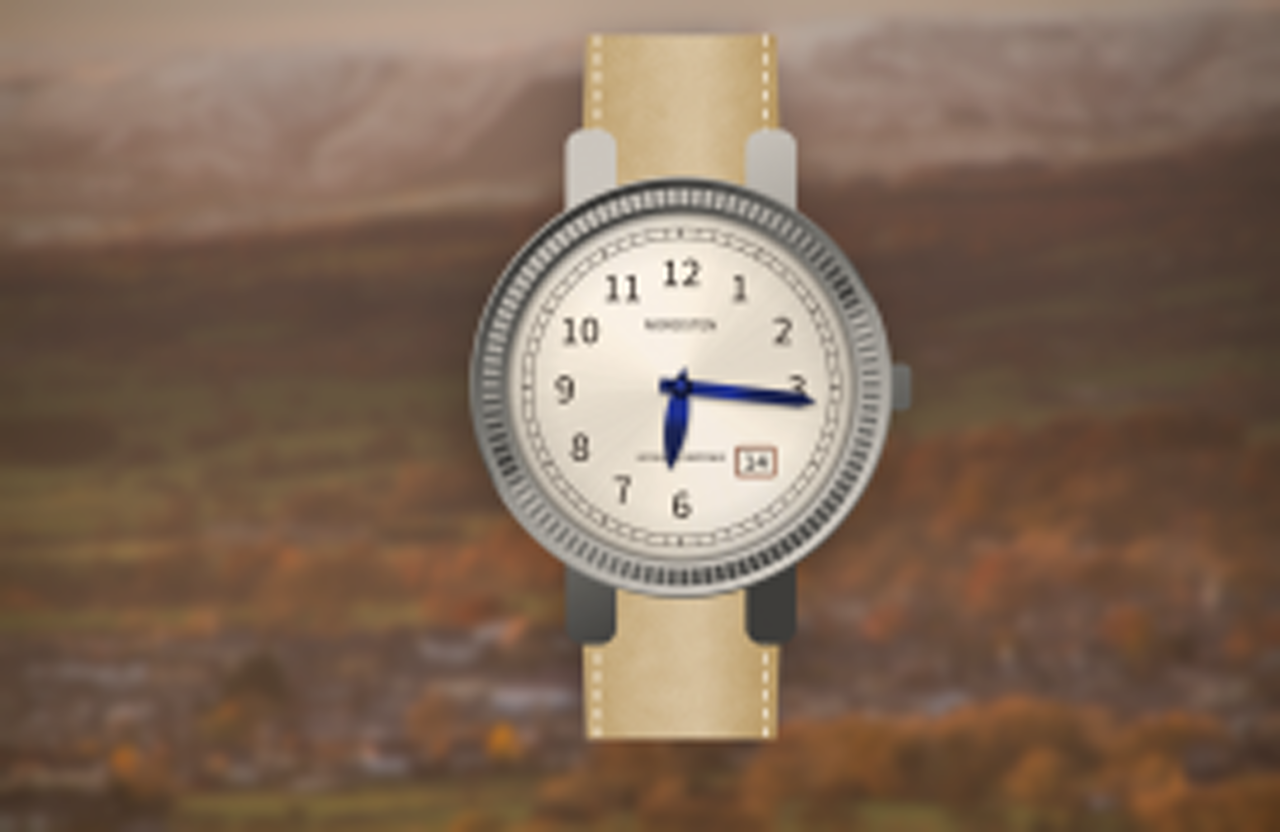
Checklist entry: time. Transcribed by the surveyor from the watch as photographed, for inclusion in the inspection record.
6:16
